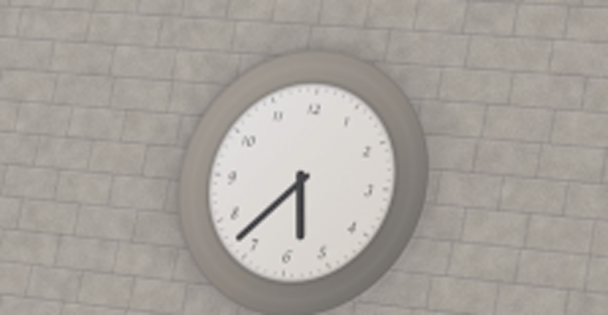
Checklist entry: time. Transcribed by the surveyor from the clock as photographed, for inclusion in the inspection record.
5:37
